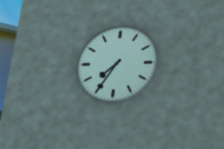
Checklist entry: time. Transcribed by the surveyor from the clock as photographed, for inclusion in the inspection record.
7:35
